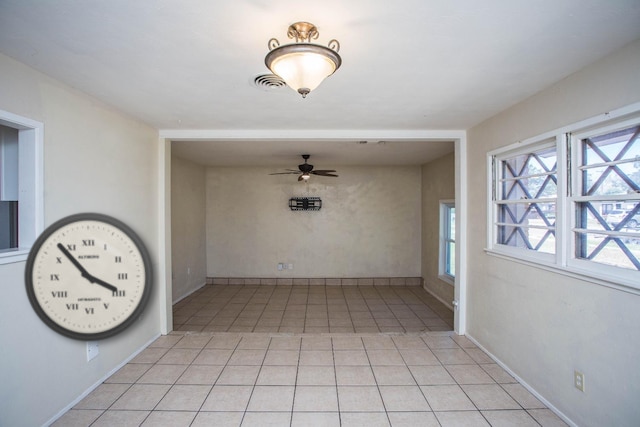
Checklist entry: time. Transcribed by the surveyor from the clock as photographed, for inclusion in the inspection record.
3:53
